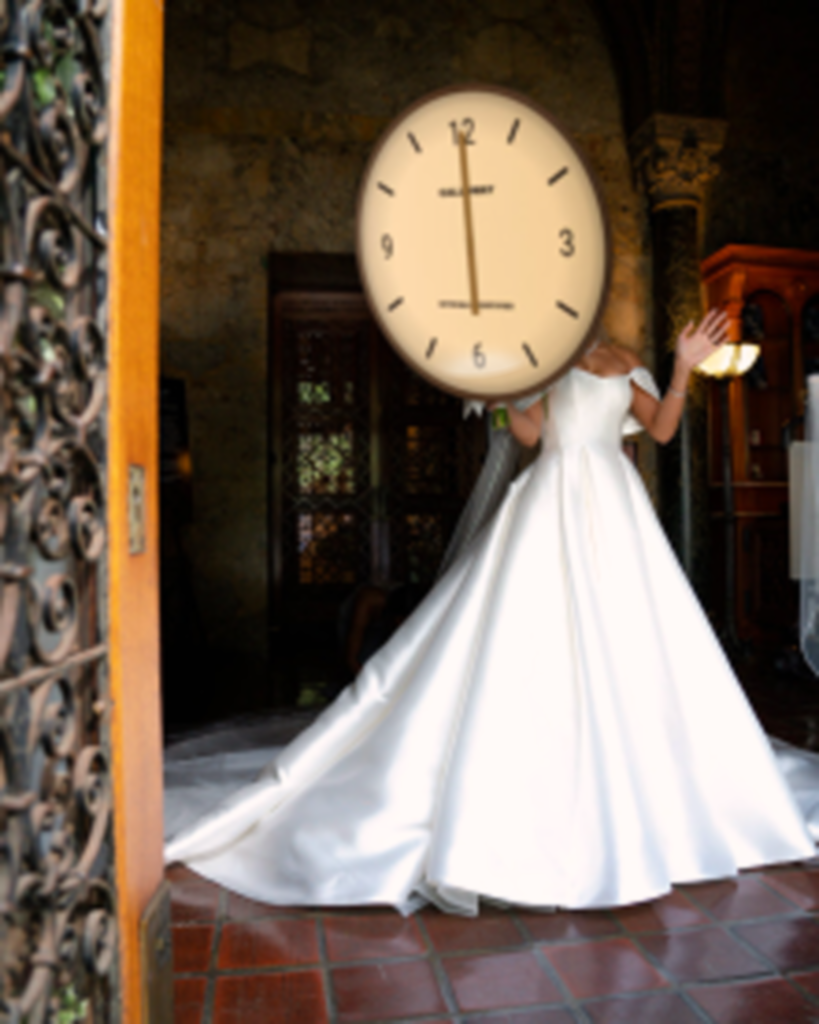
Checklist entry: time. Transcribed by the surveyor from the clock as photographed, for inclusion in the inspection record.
6:00
